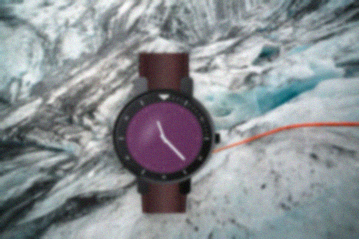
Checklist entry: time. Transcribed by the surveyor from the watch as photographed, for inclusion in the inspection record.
11:23
